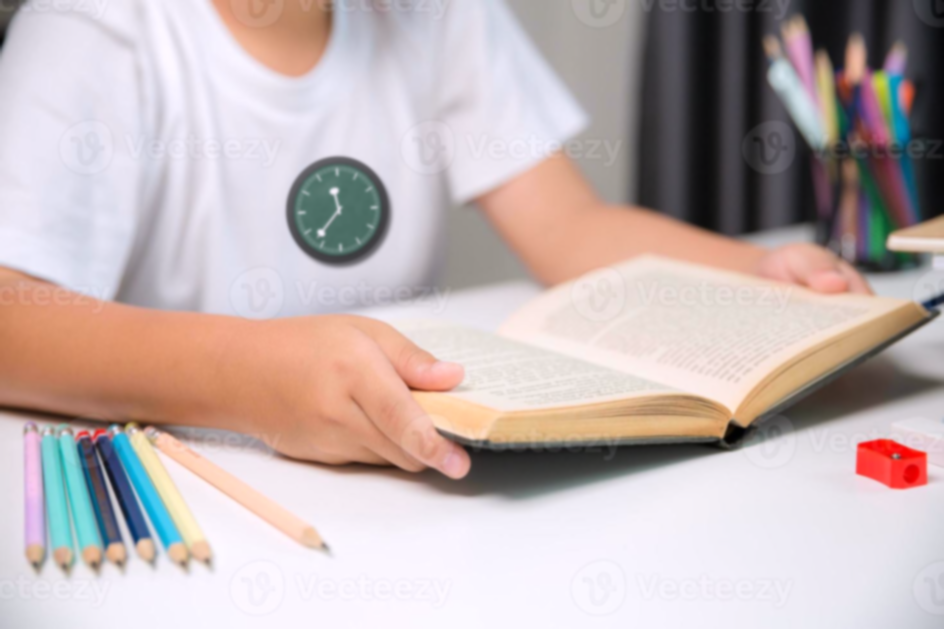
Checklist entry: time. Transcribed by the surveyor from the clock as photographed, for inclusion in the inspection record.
11:37
